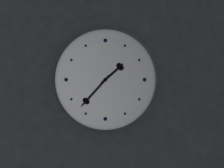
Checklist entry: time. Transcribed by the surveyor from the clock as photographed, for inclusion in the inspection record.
1:37
